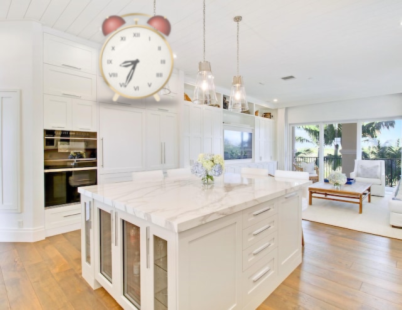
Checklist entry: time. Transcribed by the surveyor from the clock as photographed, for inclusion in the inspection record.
8:34
